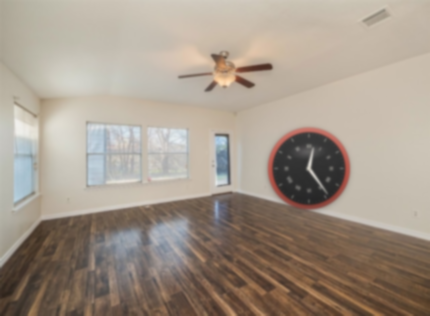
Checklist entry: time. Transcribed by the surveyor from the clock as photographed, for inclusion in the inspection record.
12:24
